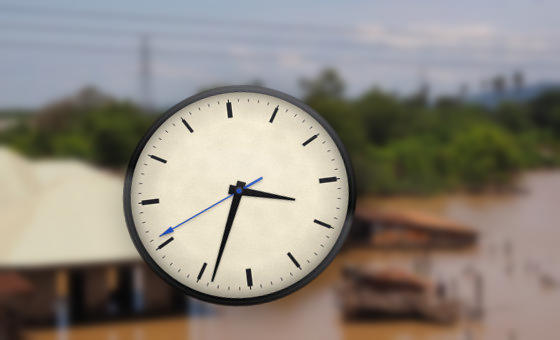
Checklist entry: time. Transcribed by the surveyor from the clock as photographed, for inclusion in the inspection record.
3:33:41
